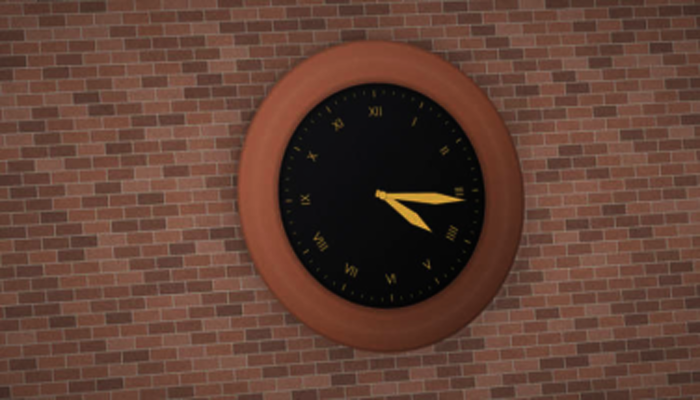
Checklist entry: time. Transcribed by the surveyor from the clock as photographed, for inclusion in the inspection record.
4:16
